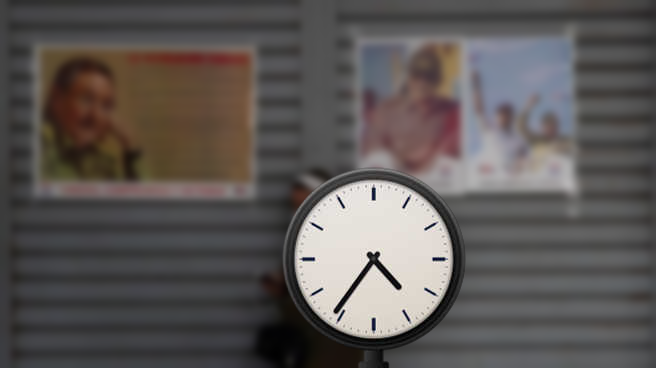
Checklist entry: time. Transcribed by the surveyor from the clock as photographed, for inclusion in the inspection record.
4:36
